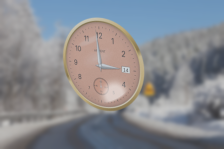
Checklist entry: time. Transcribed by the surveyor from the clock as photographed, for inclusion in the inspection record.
2:59
